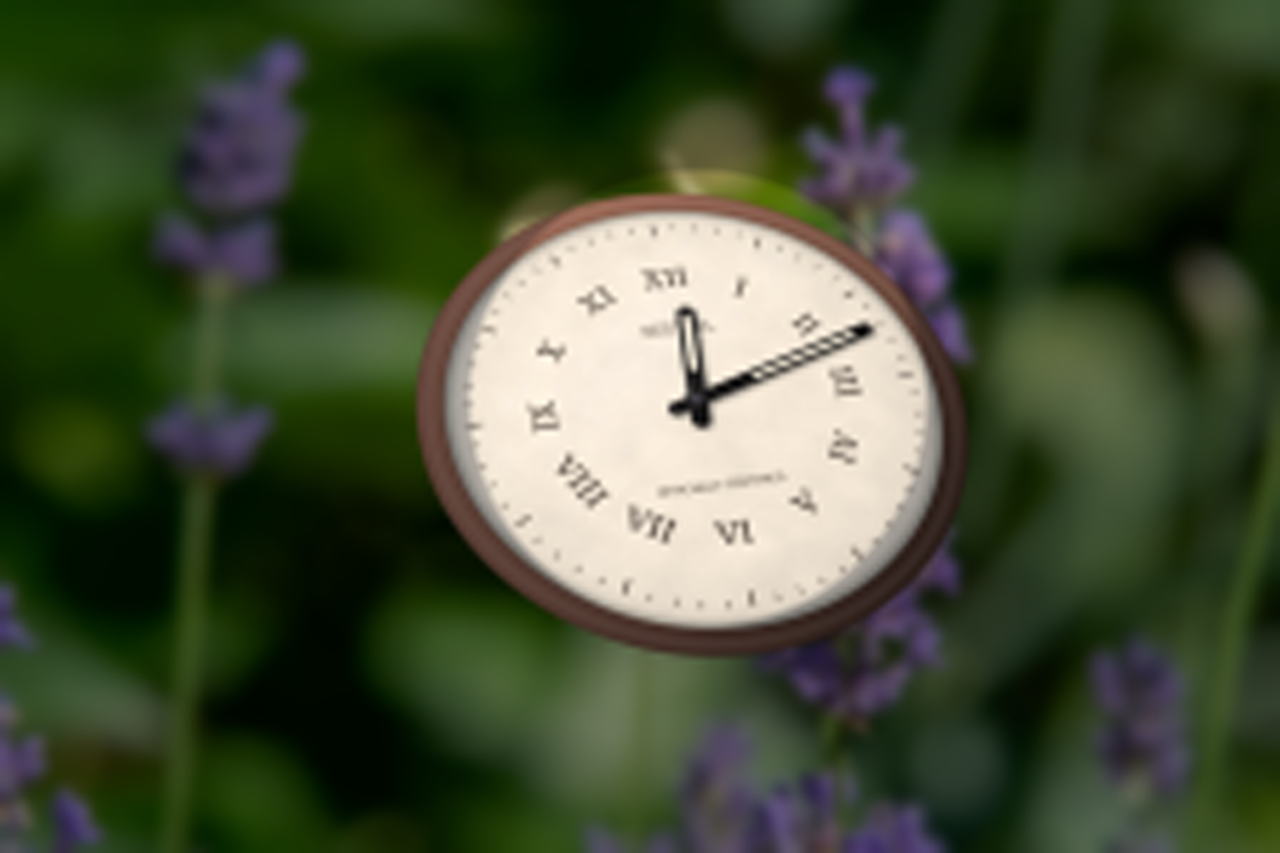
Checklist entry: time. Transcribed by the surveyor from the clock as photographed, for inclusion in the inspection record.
12:12
